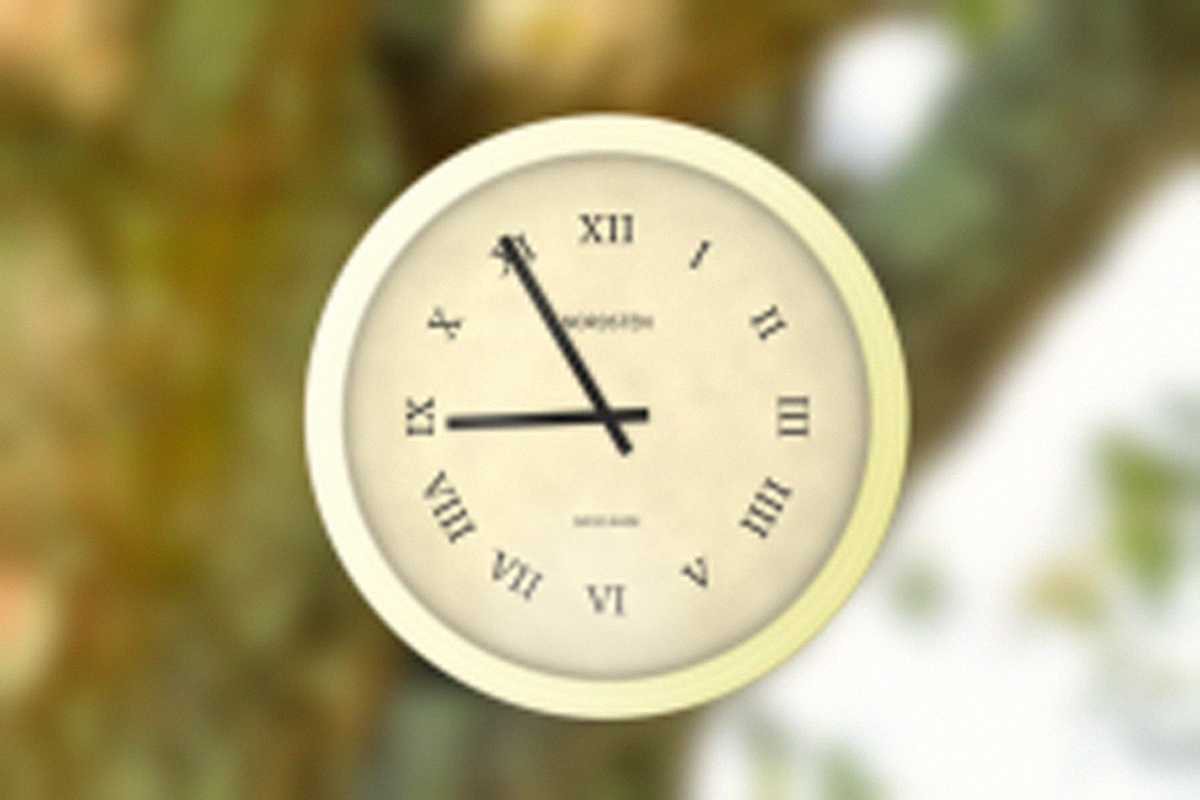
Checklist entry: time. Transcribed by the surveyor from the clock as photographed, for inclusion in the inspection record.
8:55
